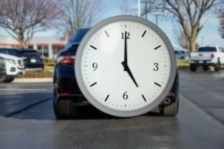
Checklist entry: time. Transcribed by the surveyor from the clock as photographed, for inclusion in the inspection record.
5:00
